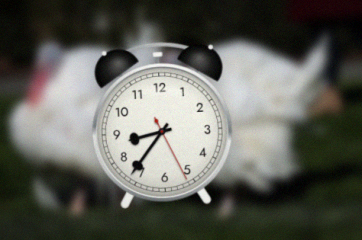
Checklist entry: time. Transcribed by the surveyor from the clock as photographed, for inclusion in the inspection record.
8:36:26
